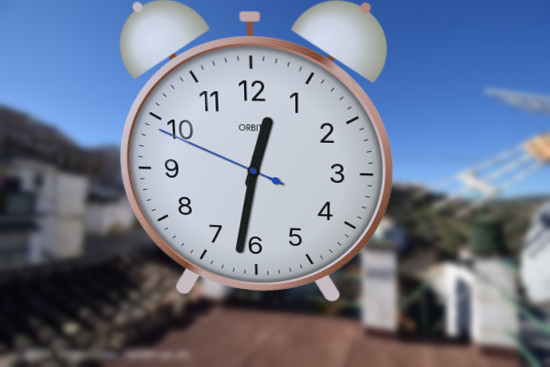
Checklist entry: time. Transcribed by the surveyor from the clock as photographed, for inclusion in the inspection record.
12:31:49
